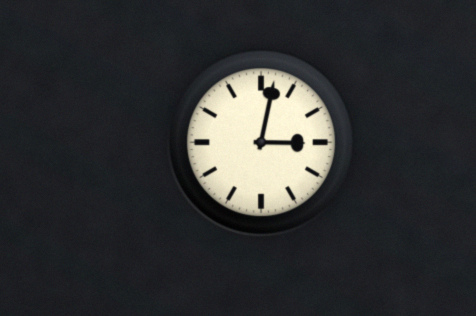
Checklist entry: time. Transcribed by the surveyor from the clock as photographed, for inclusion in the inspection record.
3:02
